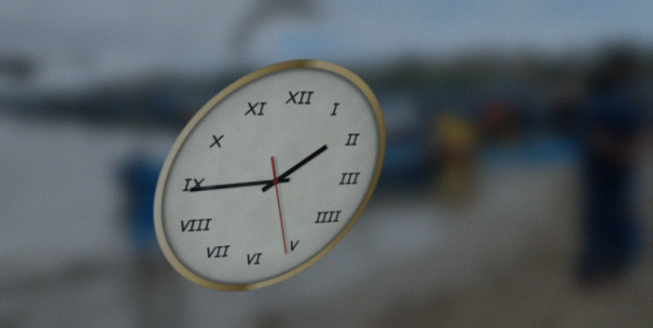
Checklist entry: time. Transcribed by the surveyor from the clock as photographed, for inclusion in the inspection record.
1:44:26
